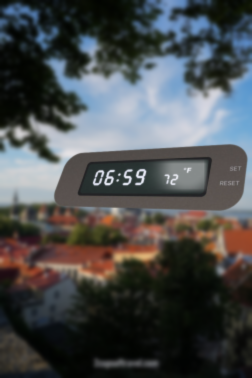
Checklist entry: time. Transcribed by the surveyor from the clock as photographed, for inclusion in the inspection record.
6:59
